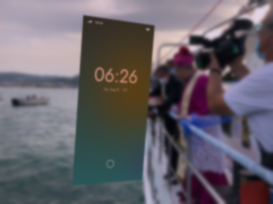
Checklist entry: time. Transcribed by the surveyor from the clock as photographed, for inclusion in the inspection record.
6:26
